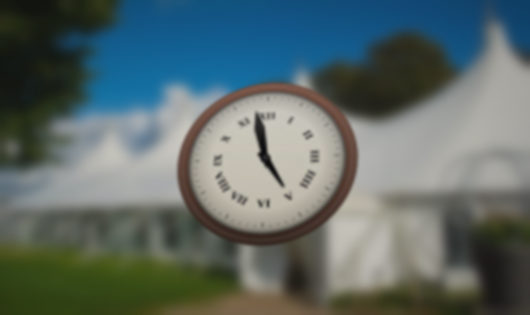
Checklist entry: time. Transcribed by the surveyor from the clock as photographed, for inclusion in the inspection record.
4:58
